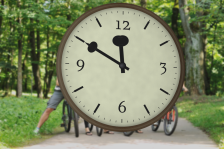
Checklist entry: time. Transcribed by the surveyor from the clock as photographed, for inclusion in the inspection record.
11:50
